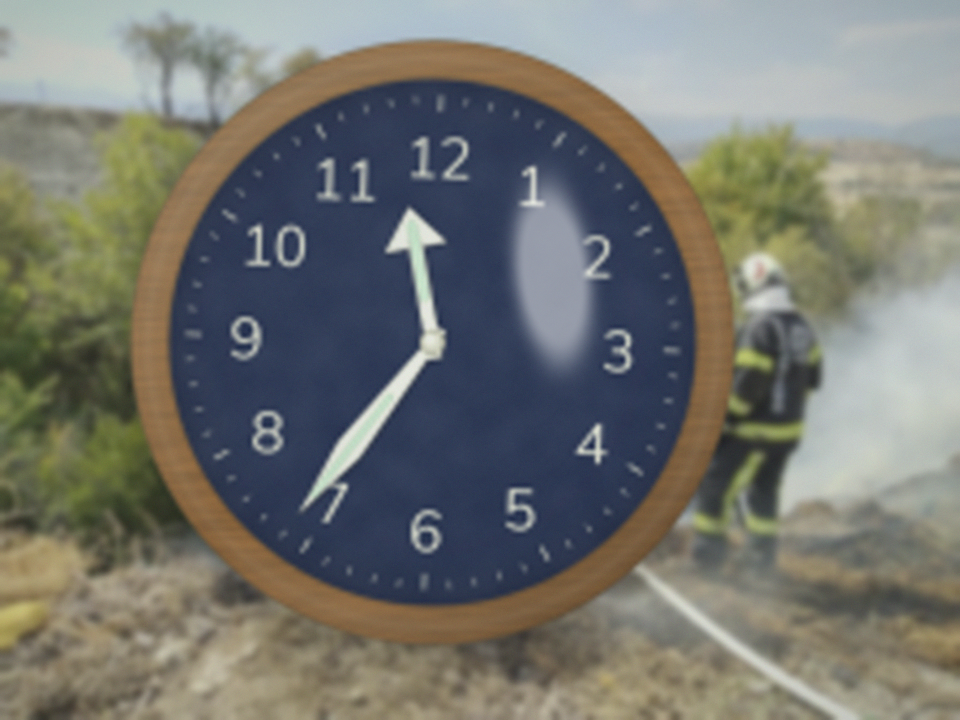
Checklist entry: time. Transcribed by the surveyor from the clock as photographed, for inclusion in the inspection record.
11:36
